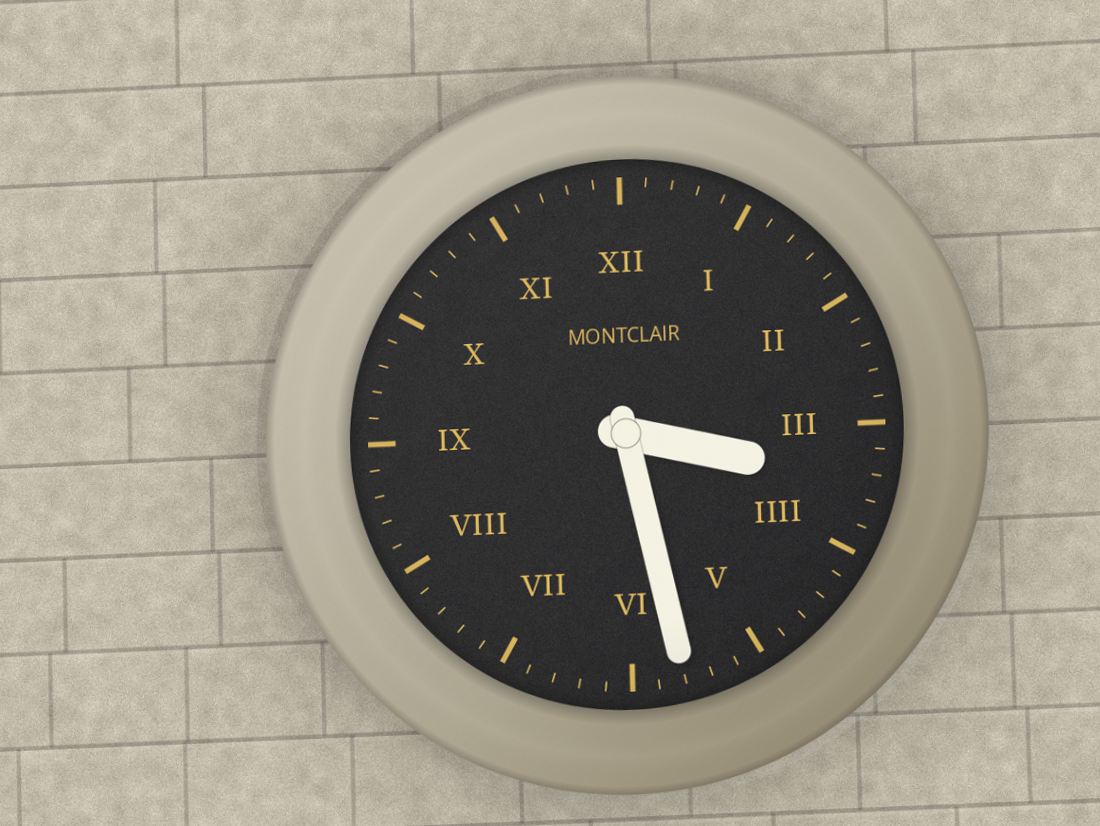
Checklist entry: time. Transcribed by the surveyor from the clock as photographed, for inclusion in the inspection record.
3:28
